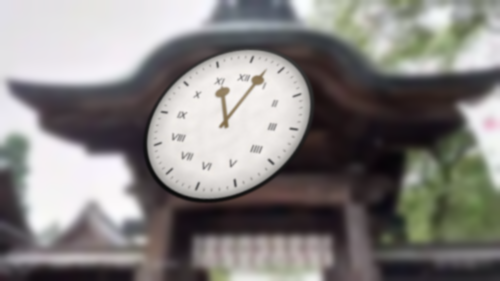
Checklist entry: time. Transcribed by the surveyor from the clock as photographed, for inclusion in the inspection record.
11:03
